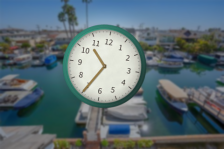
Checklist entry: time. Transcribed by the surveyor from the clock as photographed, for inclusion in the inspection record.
10:35
